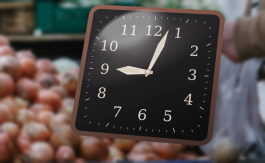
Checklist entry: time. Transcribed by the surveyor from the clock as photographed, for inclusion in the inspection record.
9:03
